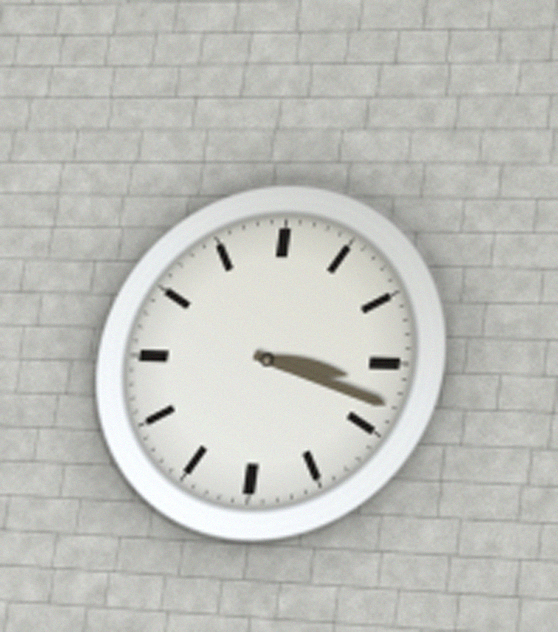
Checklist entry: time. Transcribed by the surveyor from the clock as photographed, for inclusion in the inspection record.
3:18
